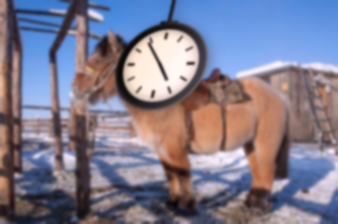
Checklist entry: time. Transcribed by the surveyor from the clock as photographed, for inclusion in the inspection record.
4:54
